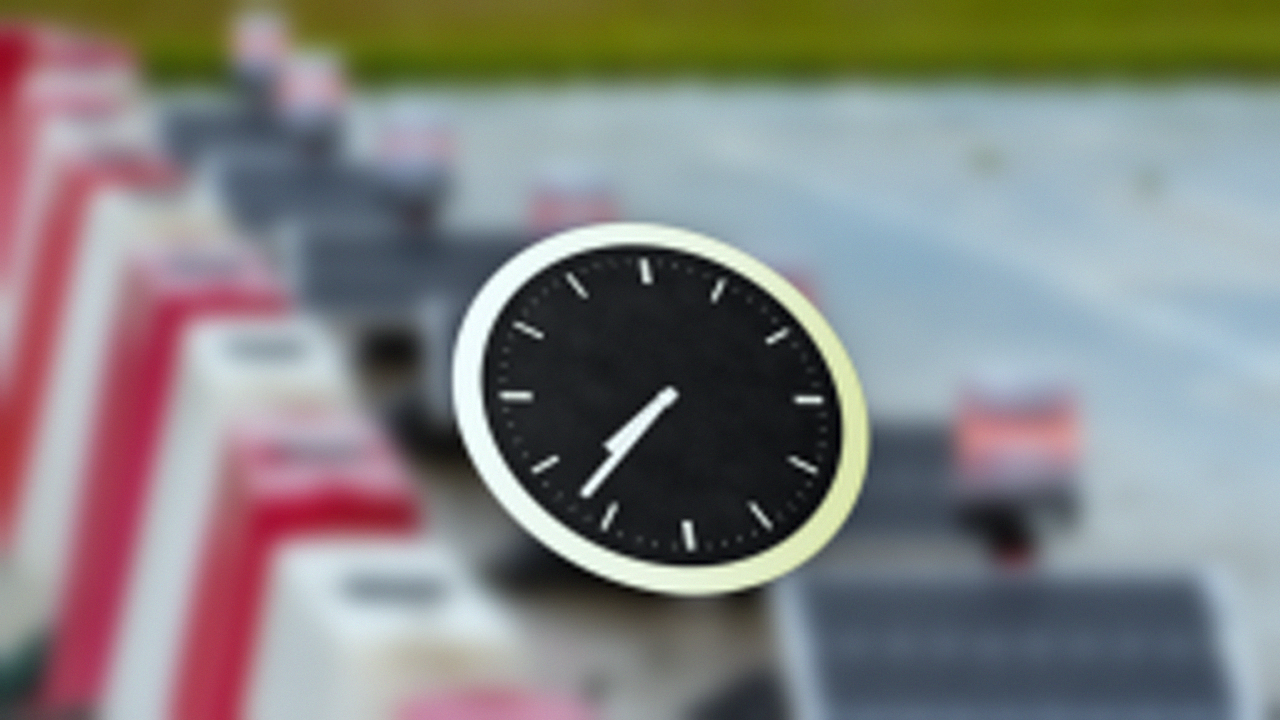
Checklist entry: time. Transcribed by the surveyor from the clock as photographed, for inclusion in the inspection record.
7:37
